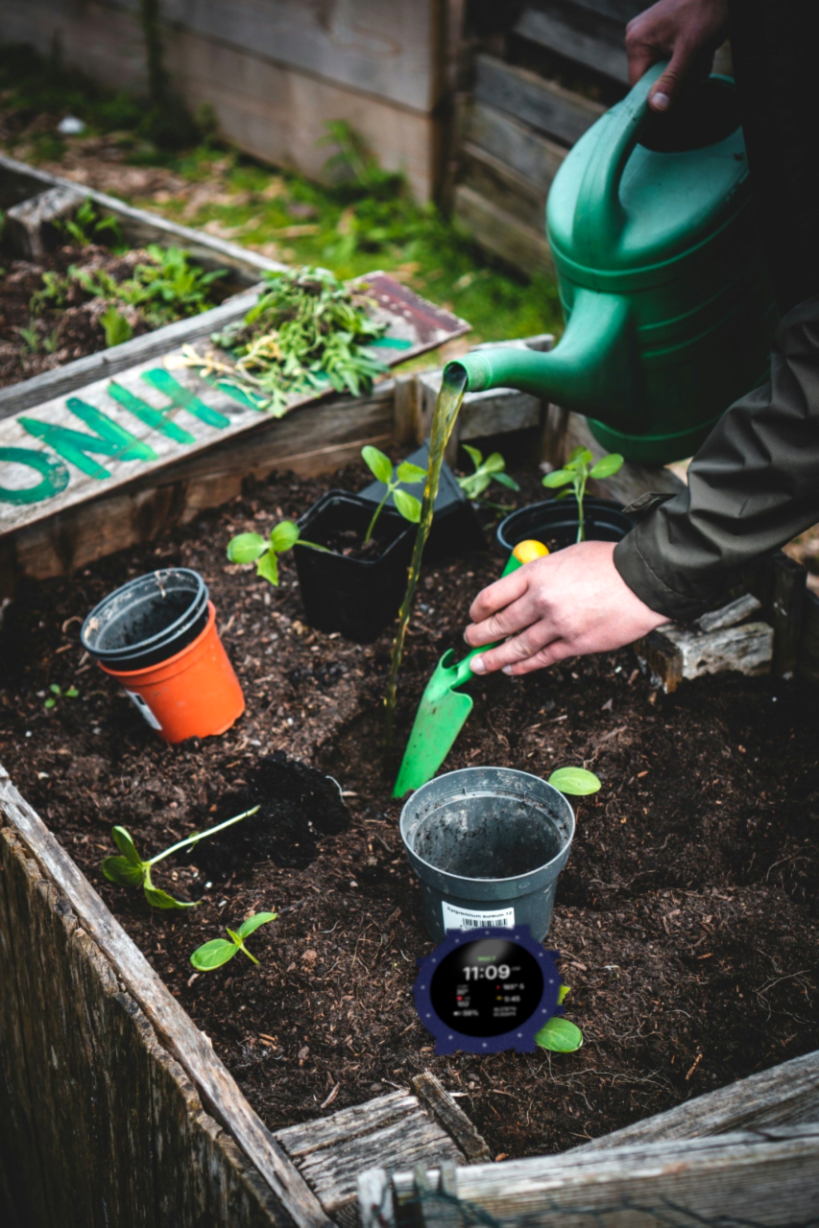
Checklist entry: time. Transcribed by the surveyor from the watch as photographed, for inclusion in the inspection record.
11:09
